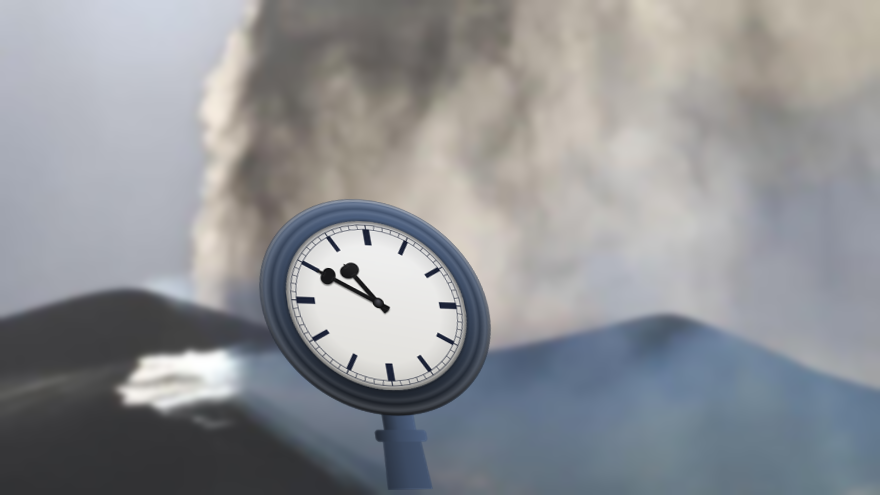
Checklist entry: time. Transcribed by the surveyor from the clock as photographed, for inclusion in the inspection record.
10:50
